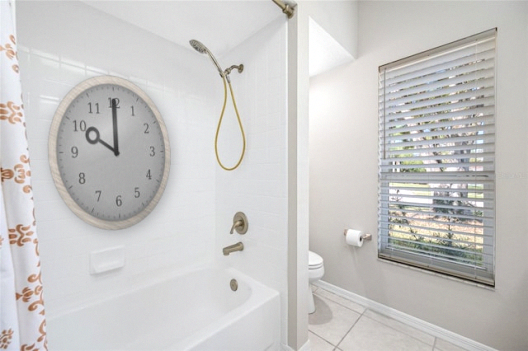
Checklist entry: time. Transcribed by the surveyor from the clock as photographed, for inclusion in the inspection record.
10:00
